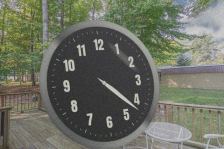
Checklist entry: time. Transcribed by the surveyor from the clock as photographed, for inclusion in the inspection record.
4:22
